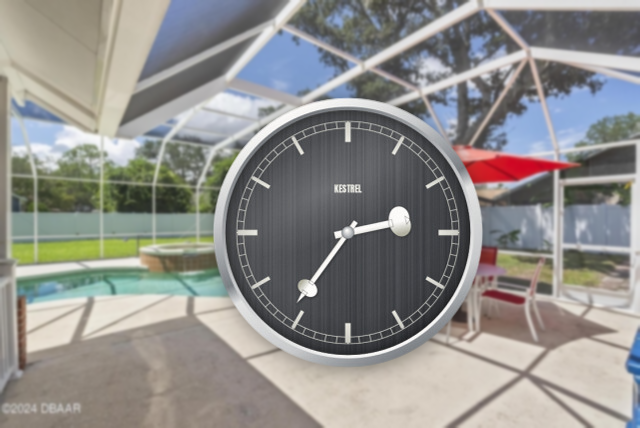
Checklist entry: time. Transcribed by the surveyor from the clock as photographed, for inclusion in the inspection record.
2:36
